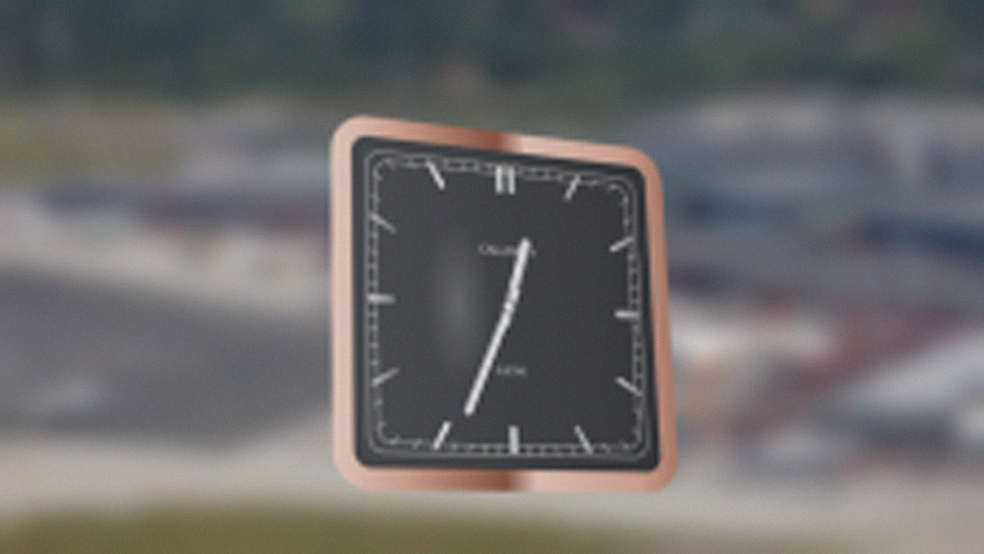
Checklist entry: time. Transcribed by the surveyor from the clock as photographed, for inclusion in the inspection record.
12:34
